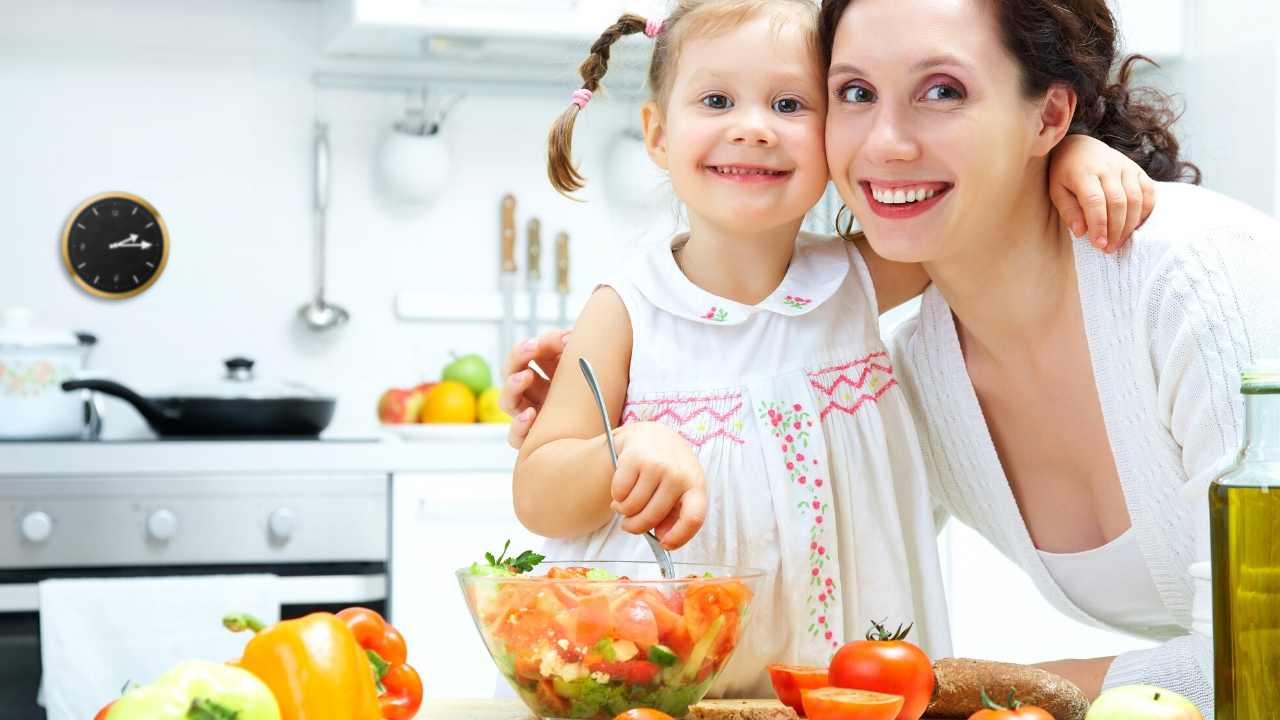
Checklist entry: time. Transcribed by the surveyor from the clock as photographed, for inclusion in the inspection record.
2:15
